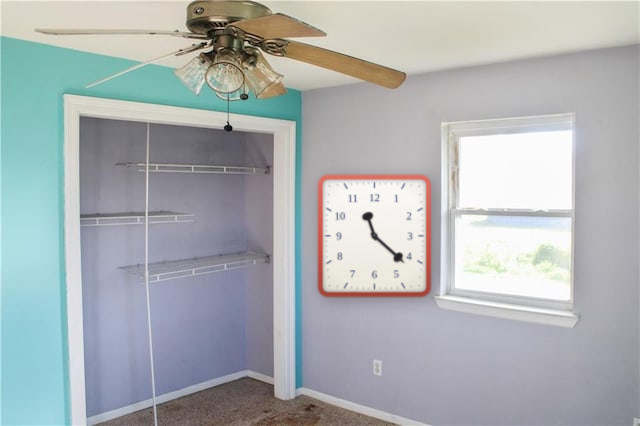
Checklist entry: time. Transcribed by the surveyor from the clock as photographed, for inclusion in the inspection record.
11:22
